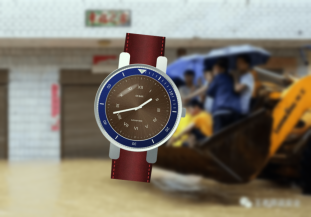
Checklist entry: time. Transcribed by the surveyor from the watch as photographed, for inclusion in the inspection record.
1:42
